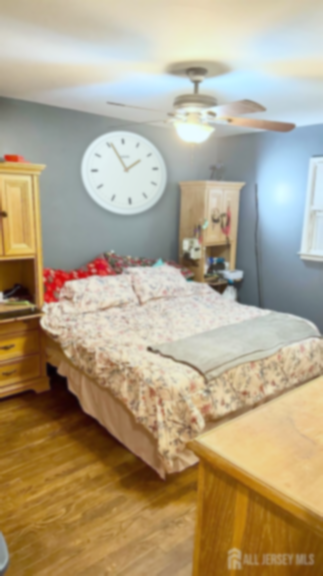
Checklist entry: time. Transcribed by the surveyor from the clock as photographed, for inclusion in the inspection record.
1:56
